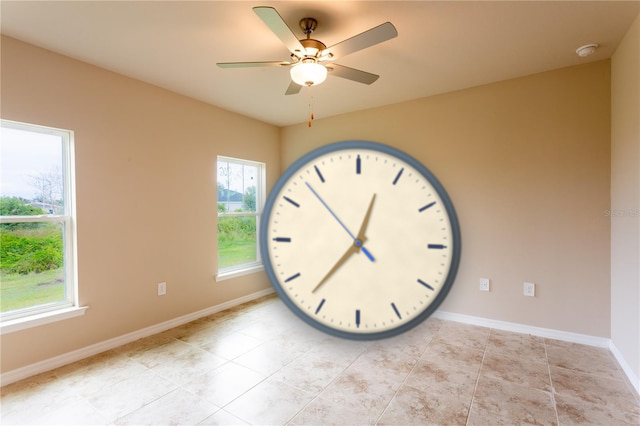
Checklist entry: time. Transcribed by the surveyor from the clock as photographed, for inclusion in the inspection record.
12:36:53
